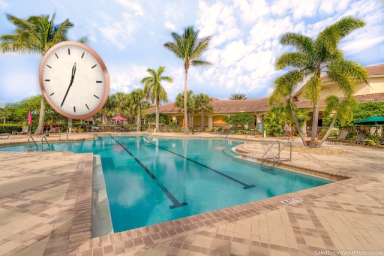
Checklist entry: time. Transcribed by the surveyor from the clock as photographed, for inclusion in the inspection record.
12:35
